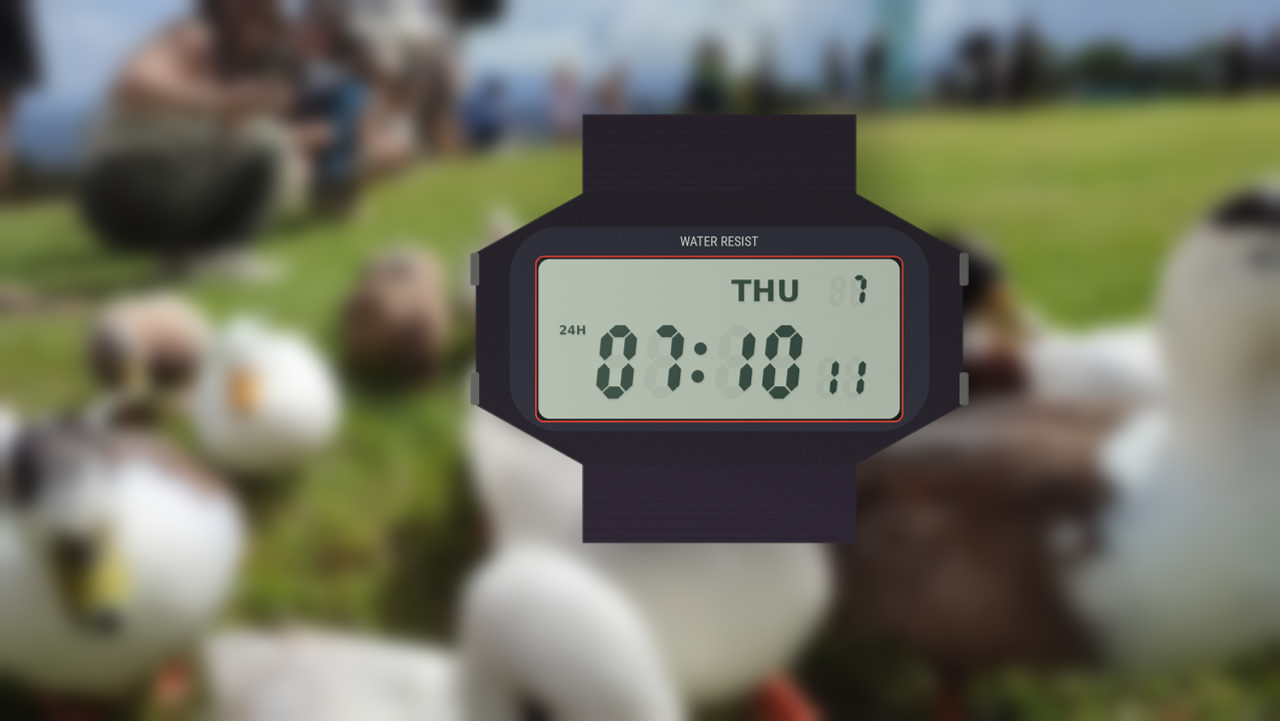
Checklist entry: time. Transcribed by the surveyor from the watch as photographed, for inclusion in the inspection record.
7:10:11
